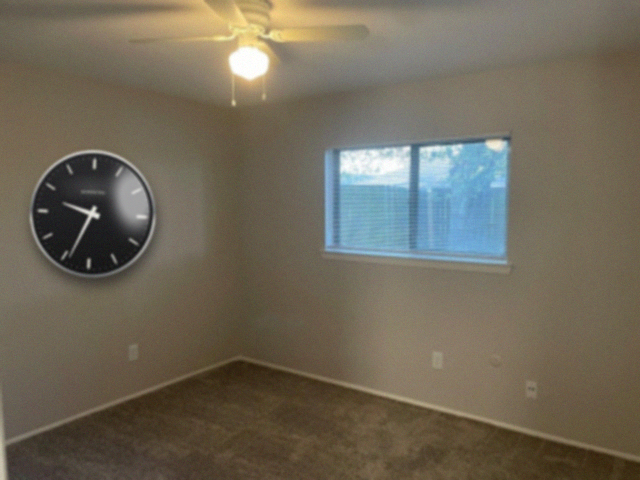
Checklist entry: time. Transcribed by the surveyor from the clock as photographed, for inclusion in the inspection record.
9:34
